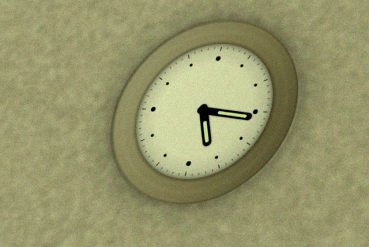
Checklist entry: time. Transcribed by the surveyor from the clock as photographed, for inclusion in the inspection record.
5:16
